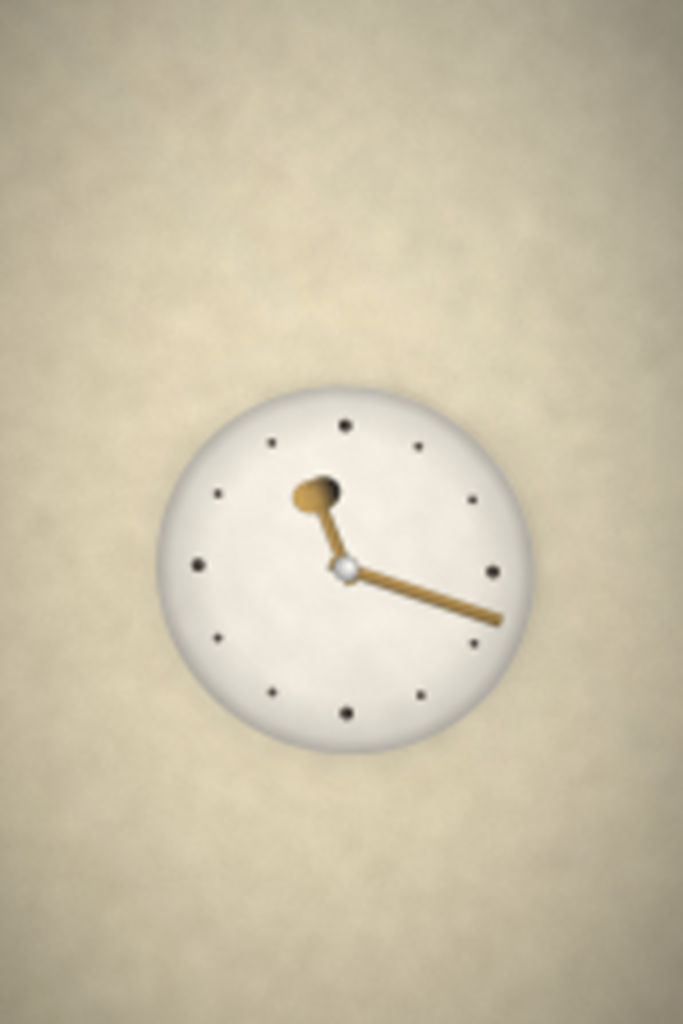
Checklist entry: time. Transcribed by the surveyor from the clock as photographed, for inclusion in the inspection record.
11:18
